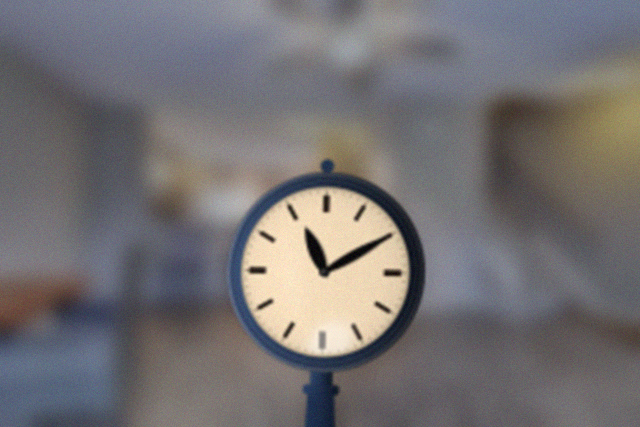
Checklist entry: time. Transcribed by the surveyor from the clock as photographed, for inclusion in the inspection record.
11:10
